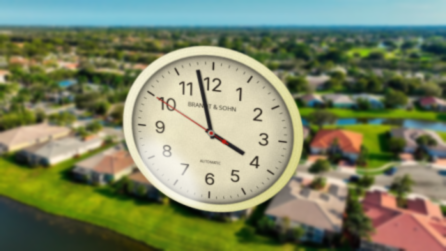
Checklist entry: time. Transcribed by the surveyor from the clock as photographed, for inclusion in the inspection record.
3:57:50
